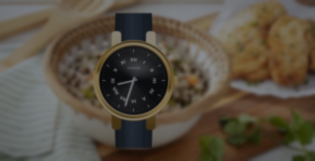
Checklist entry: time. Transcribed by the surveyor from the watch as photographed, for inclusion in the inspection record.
8:33
